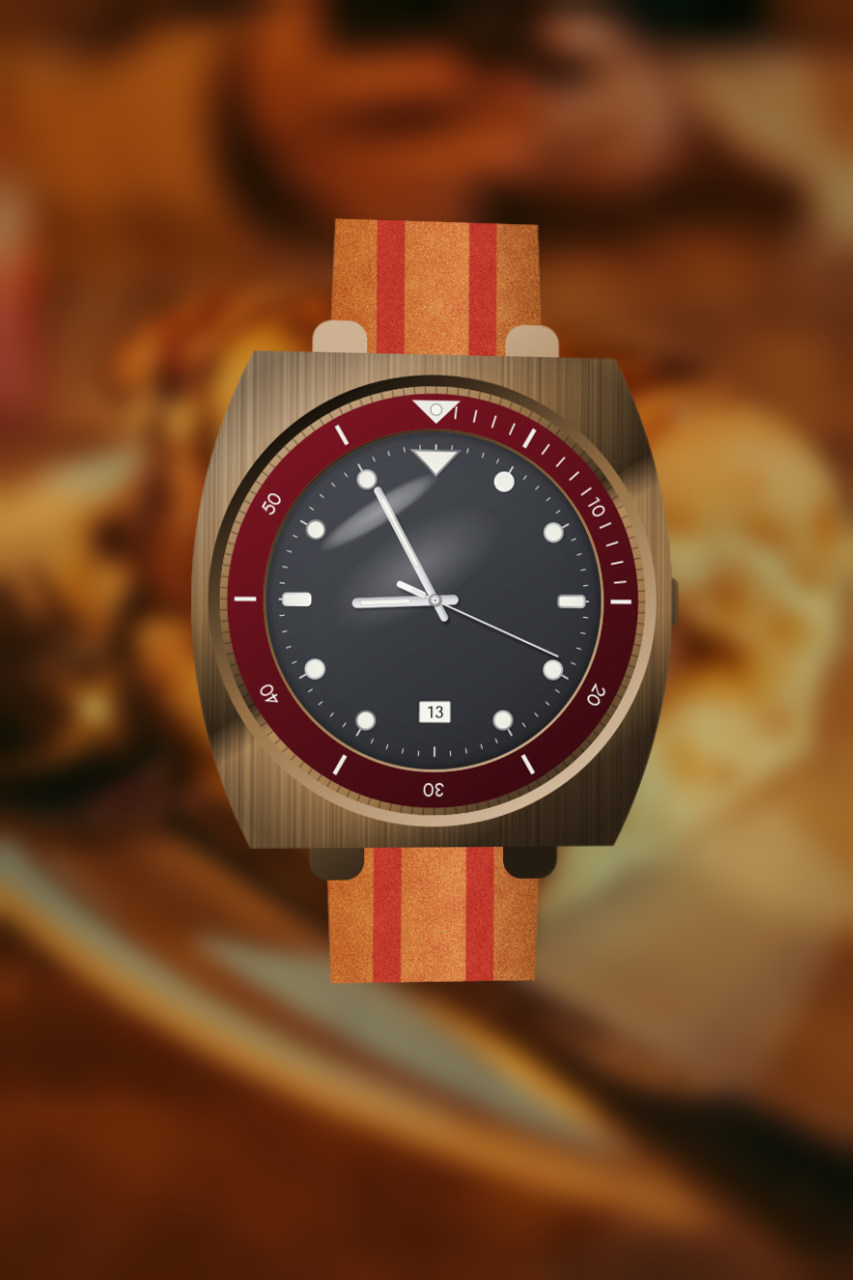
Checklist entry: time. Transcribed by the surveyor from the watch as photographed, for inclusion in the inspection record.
8:55:19
